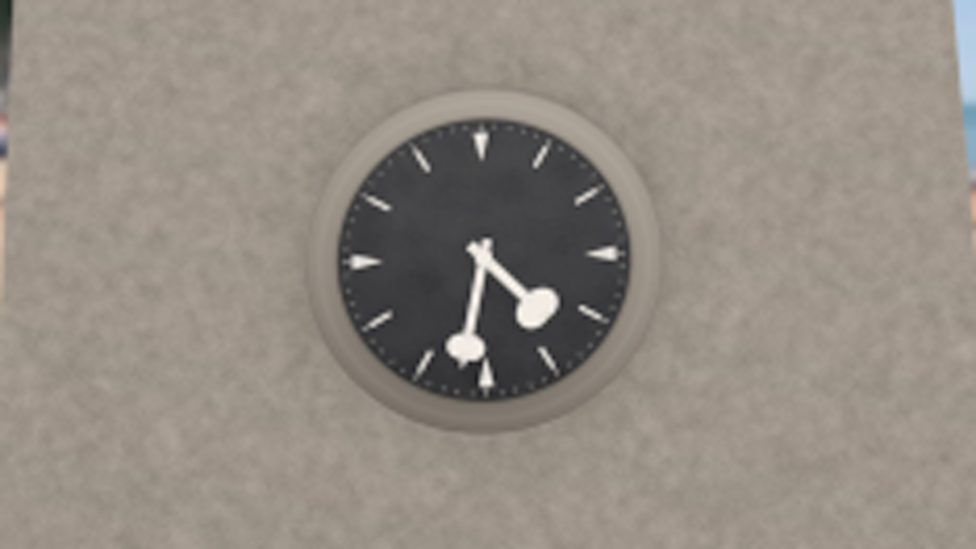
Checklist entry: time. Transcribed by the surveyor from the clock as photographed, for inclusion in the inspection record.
4:32
